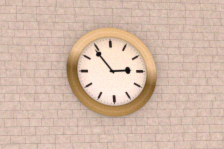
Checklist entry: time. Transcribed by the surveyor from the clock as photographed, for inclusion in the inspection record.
2:54
